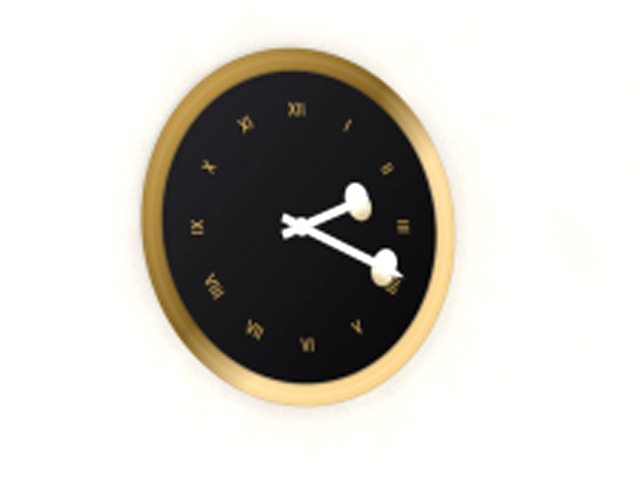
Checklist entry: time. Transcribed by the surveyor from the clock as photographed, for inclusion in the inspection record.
2:19
